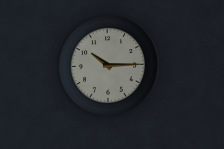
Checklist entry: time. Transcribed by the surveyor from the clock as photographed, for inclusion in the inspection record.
10:15
